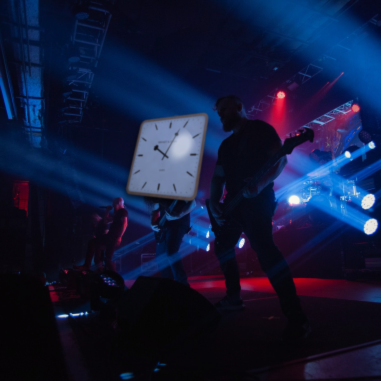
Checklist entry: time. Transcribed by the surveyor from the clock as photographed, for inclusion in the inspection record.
10:04
